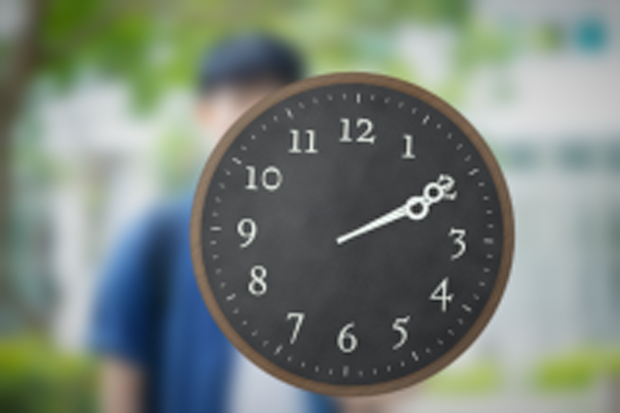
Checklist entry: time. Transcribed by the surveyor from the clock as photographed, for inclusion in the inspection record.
2:10
